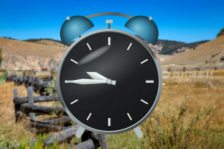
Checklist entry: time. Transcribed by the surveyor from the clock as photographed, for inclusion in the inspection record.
9:45
